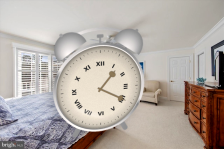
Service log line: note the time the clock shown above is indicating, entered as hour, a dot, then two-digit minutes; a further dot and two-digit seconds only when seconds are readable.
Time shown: 1.20
